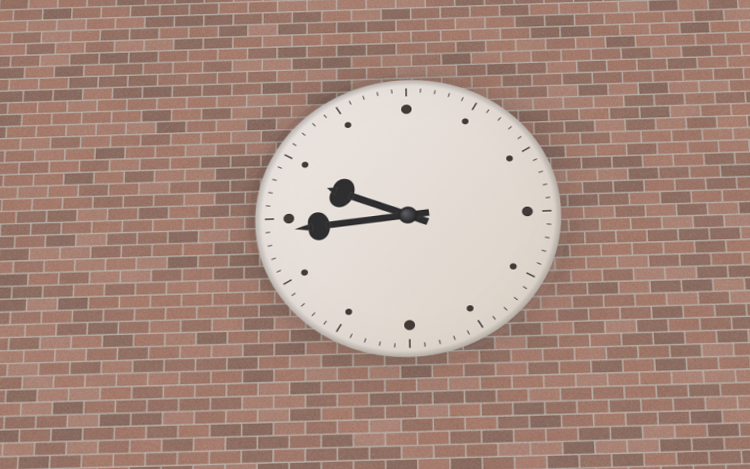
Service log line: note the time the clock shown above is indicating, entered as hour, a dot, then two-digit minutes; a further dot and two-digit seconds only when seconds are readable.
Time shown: 9.44
